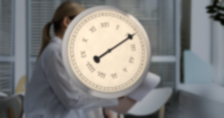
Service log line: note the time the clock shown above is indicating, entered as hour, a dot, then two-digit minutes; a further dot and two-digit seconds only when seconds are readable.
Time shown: 8.11
